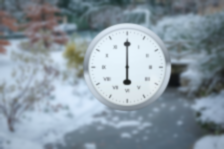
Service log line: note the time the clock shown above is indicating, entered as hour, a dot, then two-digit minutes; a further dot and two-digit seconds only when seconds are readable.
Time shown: 6.00
